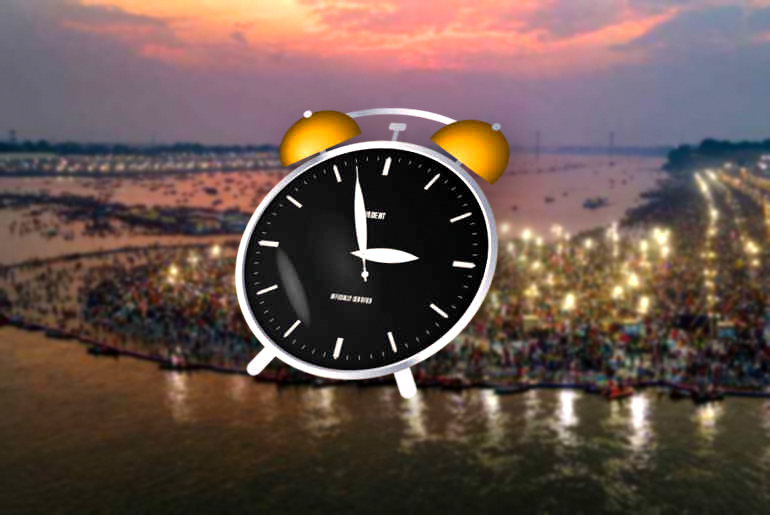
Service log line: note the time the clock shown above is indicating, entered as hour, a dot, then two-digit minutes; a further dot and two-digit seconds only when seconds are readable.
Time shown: 2.56.57
